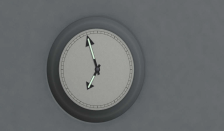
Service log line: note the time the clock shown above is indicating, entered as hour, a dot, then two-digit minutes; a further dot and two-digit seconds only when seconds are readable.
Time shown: 6.57
